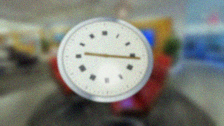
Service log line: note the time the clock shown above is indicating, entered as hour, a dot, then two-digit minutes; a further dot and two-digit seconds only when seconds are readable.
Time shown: 9.16
